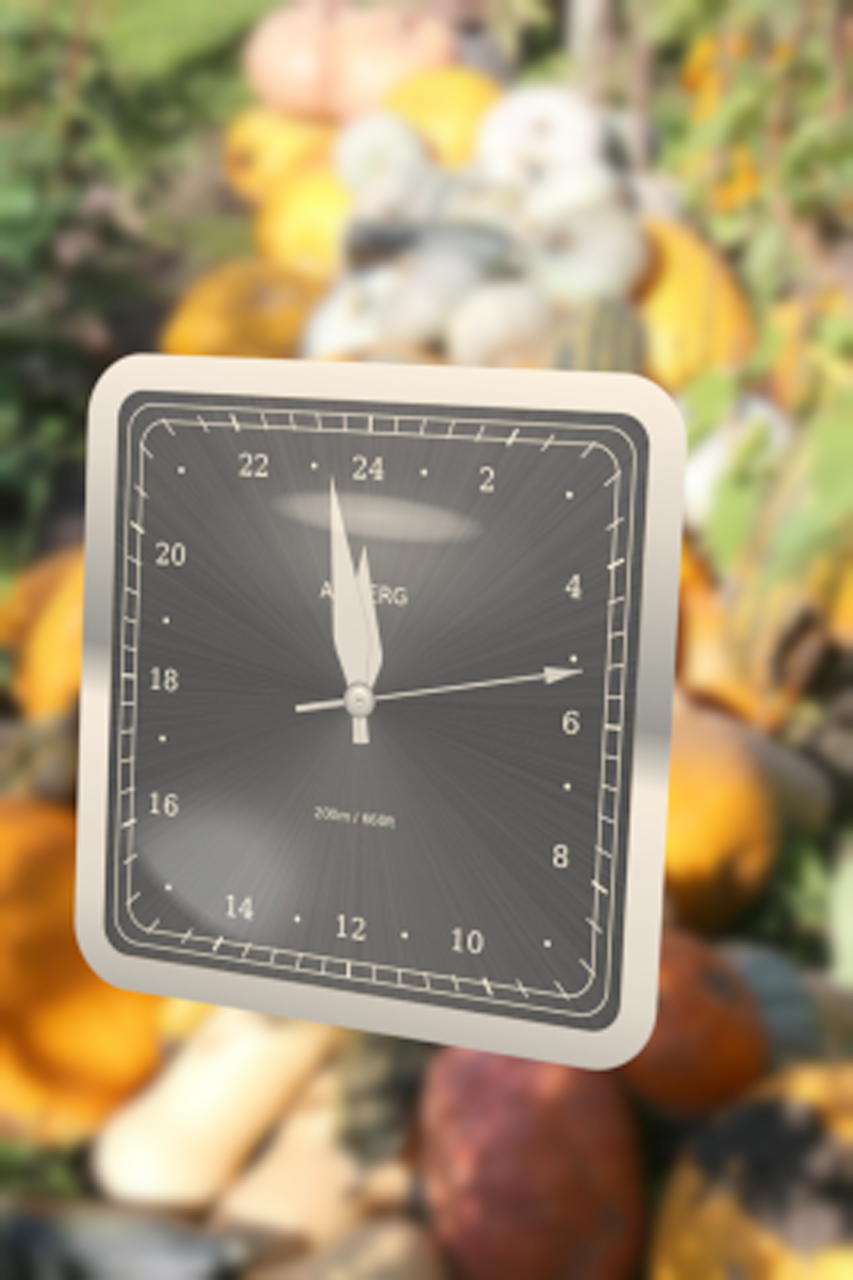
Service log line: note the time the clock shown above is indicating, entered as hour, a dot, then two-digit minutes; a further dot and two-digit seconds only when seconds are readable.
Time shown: 23.58.13
